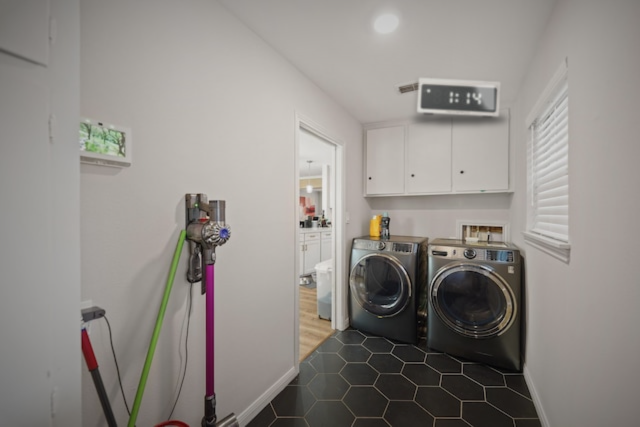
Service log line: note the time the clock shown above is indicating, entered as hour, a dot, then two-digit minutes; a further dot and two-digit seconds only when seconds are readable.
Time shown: 1.14
